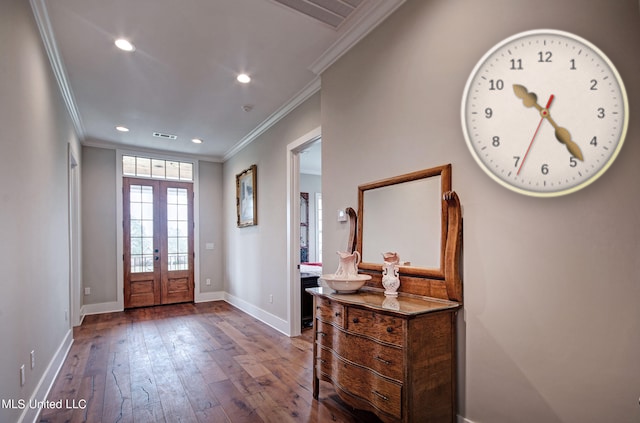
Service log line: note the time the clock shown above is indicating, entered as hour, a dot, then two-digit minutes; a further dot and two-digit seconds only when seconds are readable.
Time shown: 10.23.34
